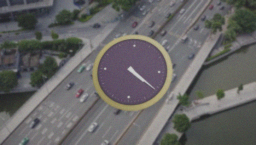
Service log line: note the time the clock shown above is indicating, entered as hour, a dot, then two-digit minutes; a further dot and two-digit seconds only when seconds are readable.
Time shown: 4.21
